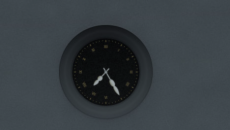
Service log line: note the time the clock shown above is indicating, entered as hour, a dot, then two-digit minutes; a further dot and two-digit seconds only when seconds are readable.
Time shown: 7.25
